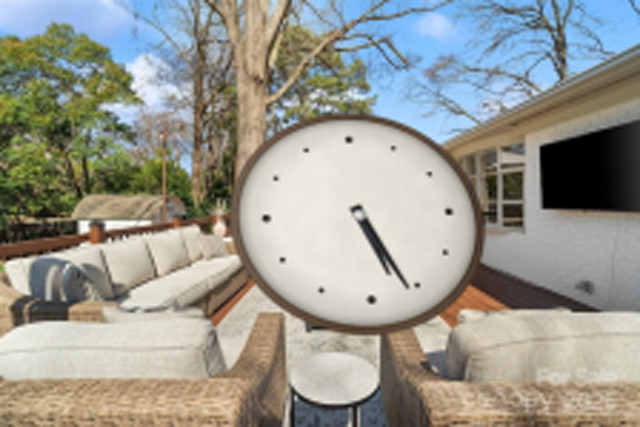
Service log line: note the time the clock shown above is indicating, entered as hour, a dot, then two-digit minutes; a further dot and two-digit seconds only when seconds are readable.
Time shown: 5.26
